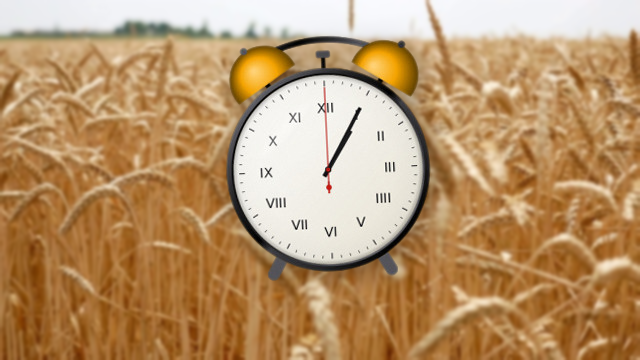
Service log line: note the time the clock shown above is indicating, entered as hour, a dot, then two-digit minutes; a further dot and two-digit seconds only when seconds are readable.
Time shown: 1.05.00
